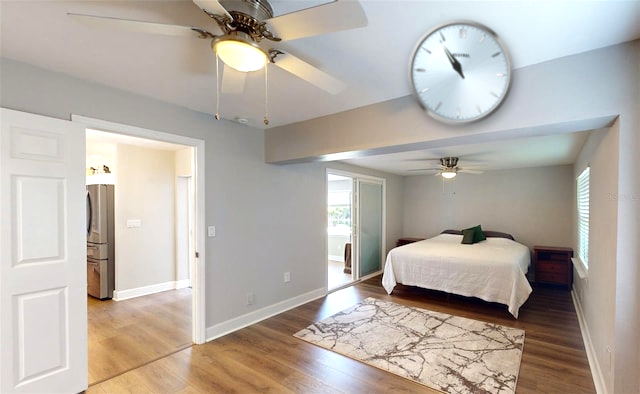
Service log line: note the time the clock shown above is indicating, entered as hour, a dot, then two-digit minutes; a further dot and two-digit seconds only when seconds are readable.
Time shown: 10.54
